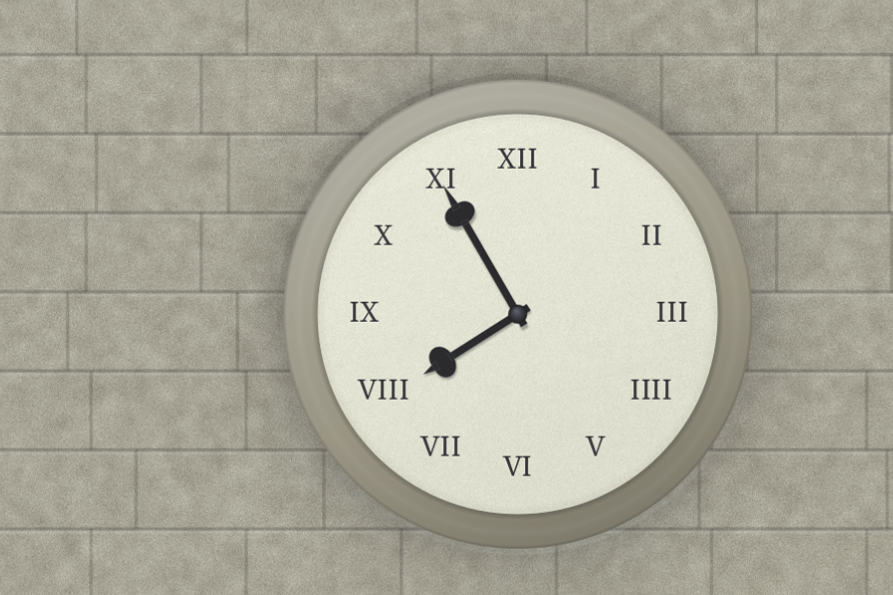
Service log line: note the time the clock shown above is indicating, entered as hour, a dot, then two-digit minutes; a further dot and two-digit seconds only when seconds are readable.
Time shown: 7.55
